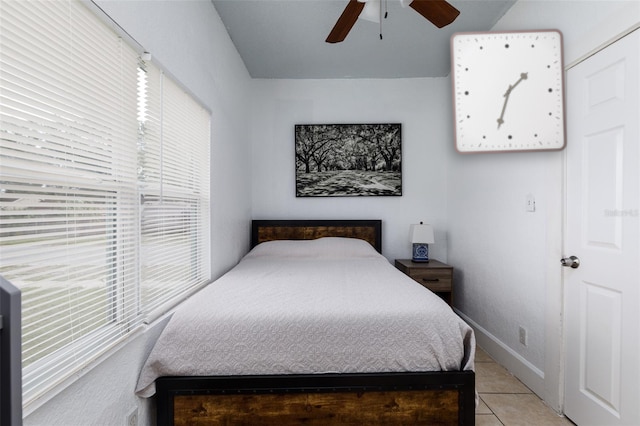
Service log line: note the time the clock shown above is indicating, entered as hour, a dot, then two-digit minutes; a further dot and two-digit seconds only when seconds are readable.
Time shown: 1.33
